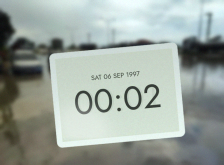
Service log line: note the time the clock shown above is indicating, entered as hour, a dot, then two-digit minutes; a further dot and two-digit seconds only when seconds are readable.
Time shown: 0.02
